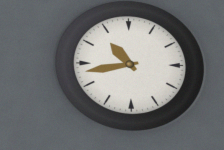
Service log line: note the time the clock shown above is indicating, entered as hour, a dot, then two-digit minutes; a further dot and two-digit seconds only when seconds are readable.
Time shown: 10.43
